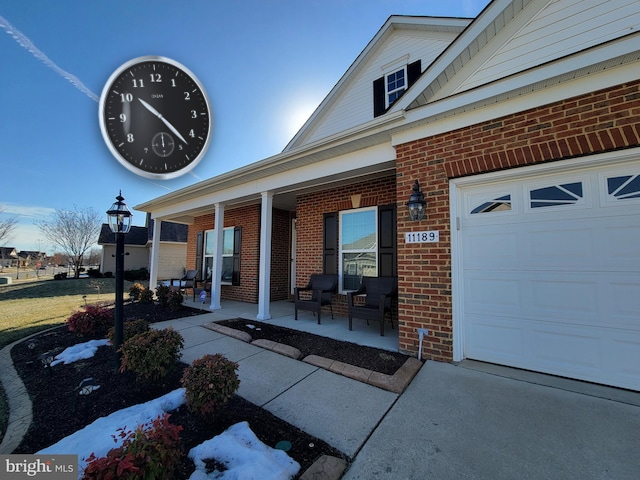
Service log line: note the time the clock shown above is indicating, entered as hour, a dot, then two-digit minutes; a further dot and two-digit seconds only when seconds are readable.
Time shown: 10.23
